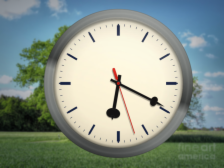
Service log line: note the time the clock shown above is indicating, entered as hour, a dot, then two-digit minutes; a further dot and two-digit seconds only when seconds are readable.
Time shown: 6.19.27
